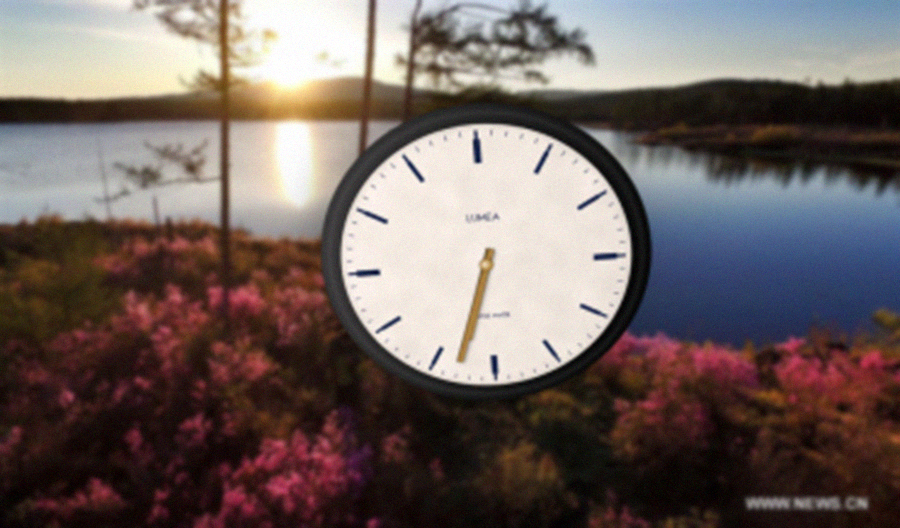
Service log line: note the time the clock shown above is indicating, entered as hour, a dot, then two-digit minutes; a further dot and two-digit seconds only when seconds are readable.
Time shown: 6.33
